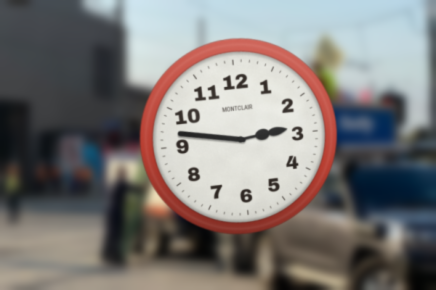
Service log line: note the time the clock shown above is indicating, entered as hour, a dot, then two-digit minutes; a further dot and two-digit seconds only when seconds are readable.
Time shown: 2.47
